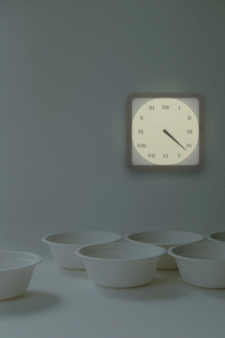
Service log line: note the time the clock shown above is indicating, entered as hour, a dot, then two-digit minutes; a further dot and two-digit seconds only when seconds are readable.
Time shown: 4.22
